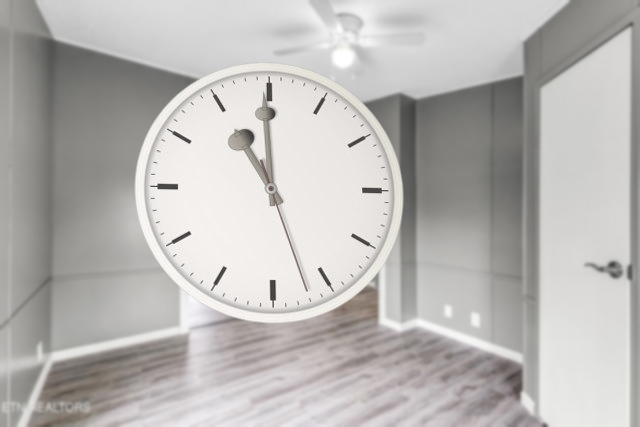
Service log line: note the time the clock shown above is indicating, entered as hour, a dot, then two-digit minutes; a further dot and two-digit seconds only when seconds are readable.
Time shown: 10.59.27
